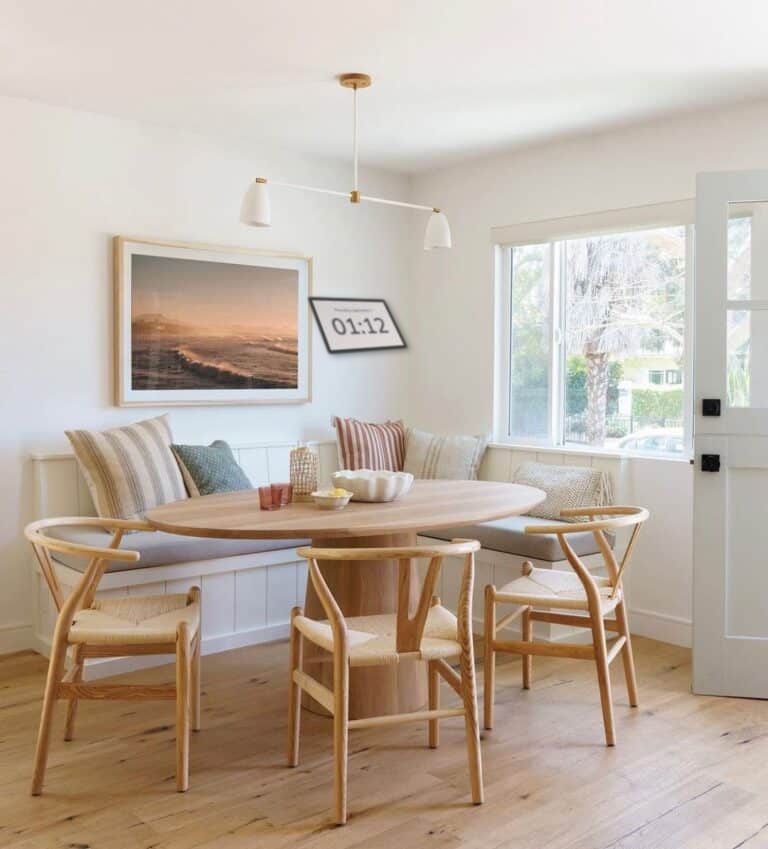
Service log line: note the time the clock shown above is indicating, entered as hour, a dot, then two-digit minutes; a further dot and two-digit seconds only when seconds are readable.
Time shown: 1.12
